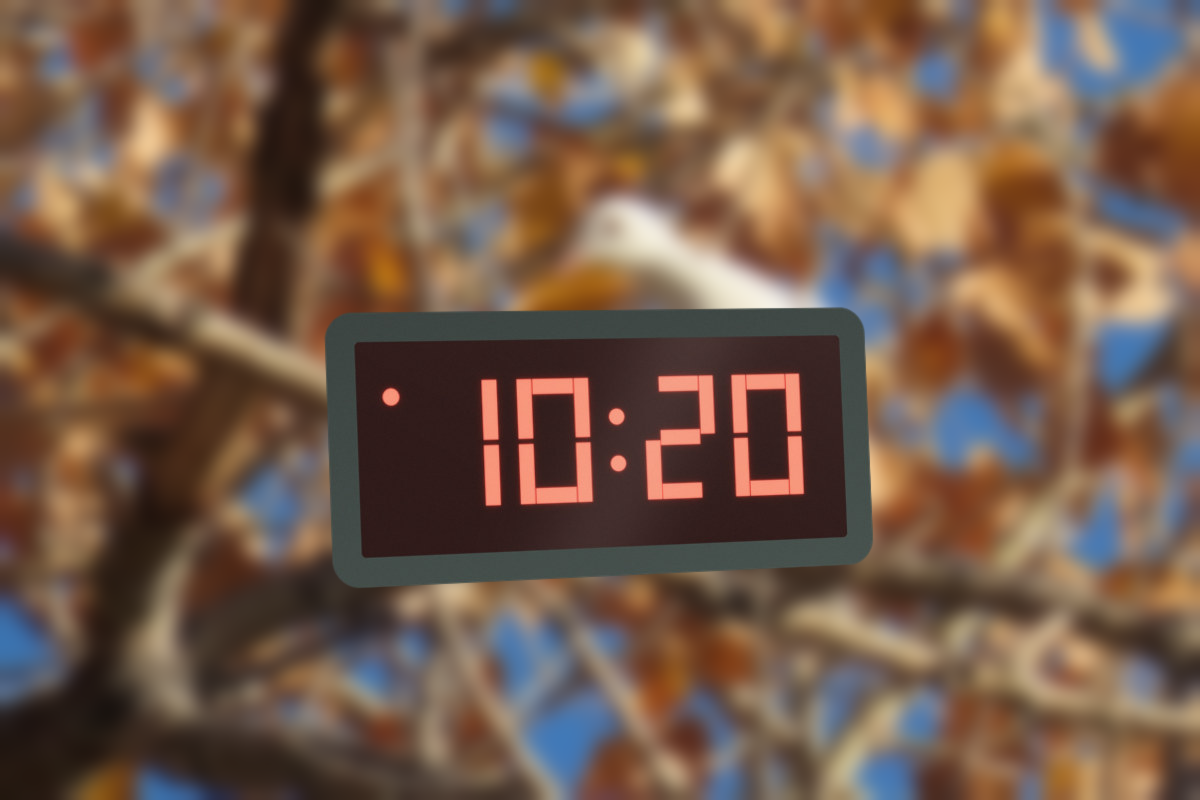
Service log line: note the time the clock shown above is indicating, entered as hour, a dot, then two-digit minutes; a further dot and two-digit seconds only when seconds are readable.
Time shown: 10.20
